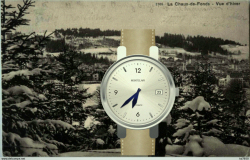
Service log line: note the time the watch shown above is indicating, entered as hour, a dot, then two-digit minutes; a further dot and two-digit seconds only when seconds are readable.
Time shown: 6.38
